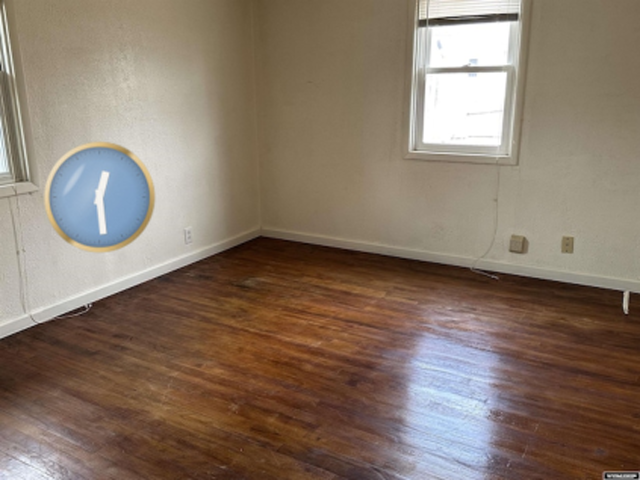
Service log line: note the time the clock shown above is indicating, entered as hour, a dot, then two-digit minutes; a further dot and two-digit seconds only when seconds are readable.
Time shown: 12.29
